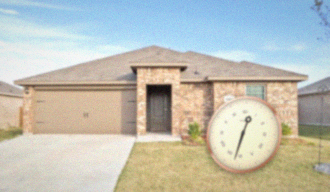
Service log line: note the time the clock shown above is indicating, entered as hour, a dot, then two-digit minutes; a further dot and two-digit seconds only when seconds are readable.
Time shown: 12.32
